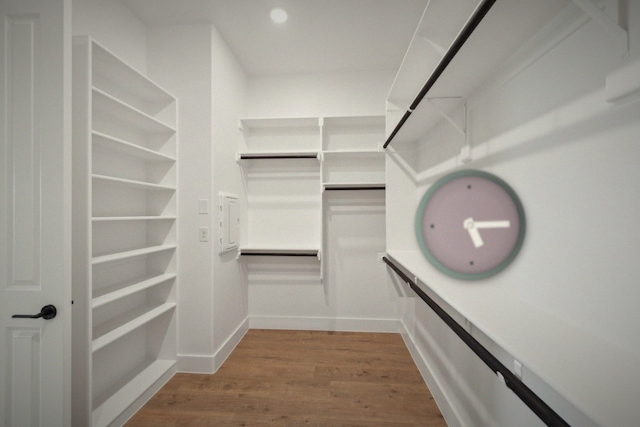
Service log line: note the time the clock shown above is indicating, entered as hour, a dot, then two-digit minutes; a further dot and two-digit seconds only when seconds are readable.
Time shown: 5.15
